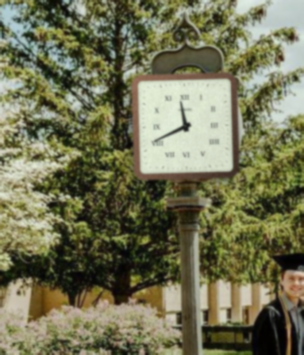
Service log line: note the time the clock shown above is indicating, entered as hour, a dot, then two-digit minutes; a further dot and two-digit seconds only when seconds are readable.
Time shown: 11.41
